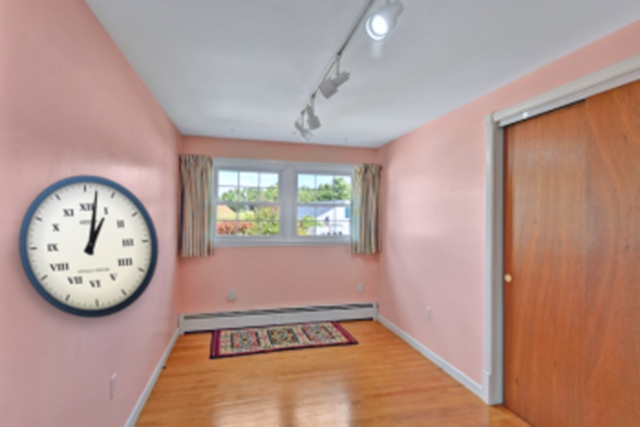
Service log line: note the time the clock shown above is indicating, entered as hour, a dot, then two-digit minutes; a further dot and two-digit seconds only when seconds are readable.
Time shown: 1.02
